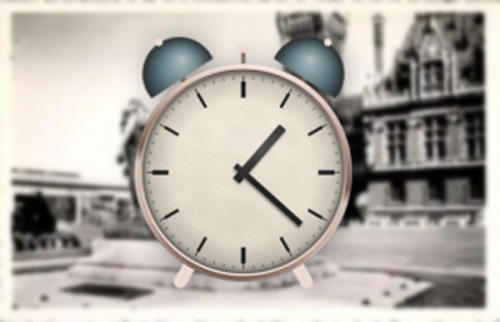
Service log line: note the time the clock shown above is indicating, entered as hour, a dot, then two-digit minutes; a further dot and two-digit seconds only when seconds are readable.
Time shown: 1.22
